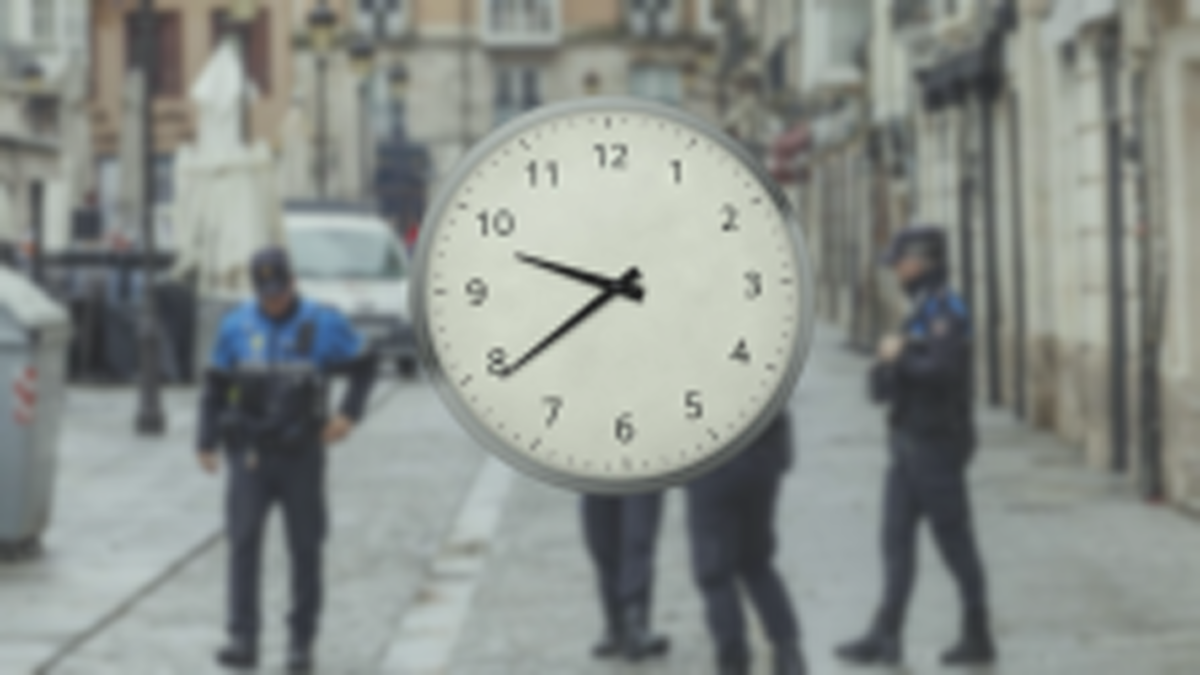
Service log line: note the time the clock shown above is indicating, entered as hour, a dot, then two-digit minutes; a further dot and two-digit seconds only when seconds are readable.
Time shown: 9.39
